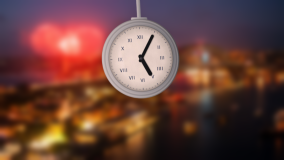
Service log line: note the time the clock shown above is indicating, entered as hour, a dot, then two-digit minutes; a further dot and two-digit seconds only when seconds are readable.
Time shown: 5.05
